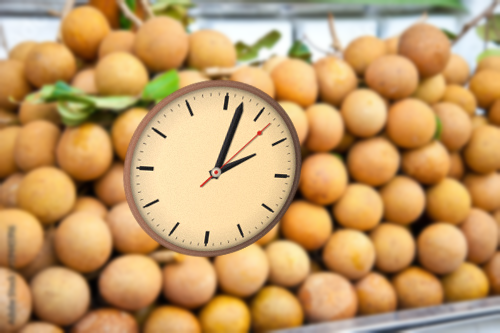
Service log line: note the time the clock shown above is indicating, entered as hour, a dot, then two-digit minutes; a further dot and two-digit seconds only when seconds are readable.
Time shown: 2.02.07
